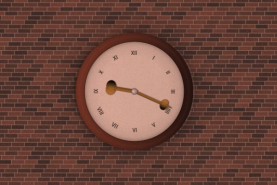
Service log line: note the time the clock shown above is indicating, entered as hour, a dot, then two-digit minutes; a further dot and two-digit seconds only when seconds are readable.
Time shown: 9.19
